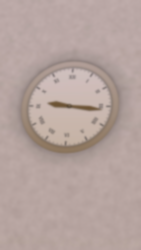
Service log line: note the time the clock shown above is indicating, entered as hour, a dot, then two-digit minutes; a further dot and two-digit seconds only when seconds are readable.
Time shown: 9.16
